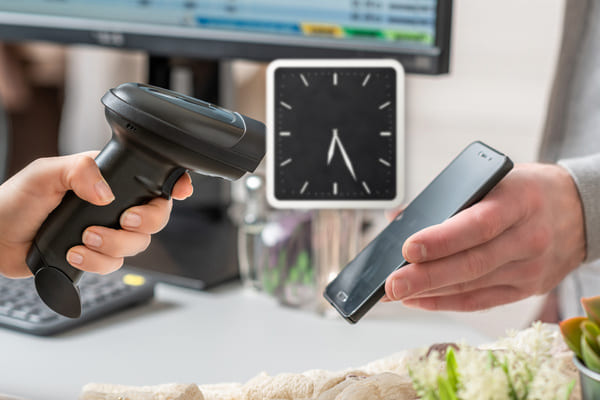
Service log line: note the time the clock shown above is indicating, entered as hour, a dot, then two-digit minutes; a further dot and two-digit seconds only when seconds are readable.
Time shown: 6.26
